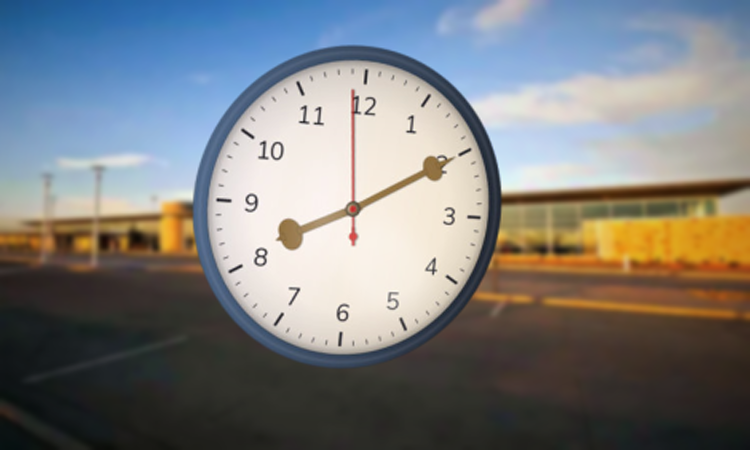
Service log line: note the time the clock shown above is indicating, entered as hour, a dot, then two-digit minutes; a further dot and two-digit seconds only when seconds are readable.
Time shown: 8.09.59
